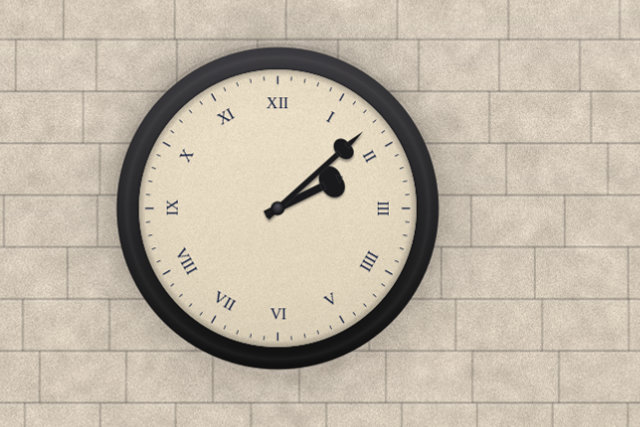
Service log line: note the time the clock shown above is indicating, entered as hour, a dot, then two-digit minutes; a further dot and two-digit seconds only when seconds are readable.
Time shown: 2.08
